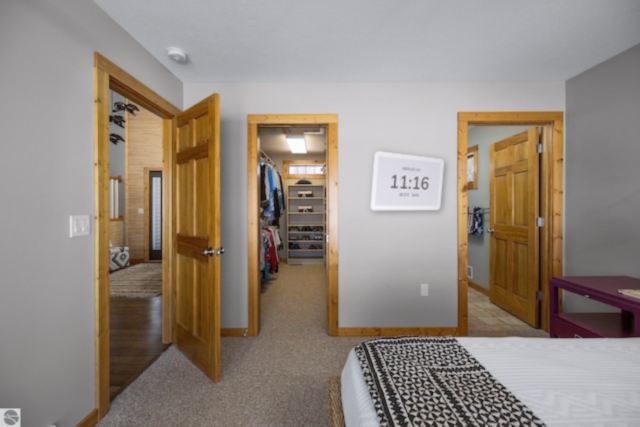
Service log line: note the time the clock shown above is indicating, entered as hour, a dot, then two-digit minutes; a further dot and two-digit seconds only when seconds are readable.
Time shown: 11.16
